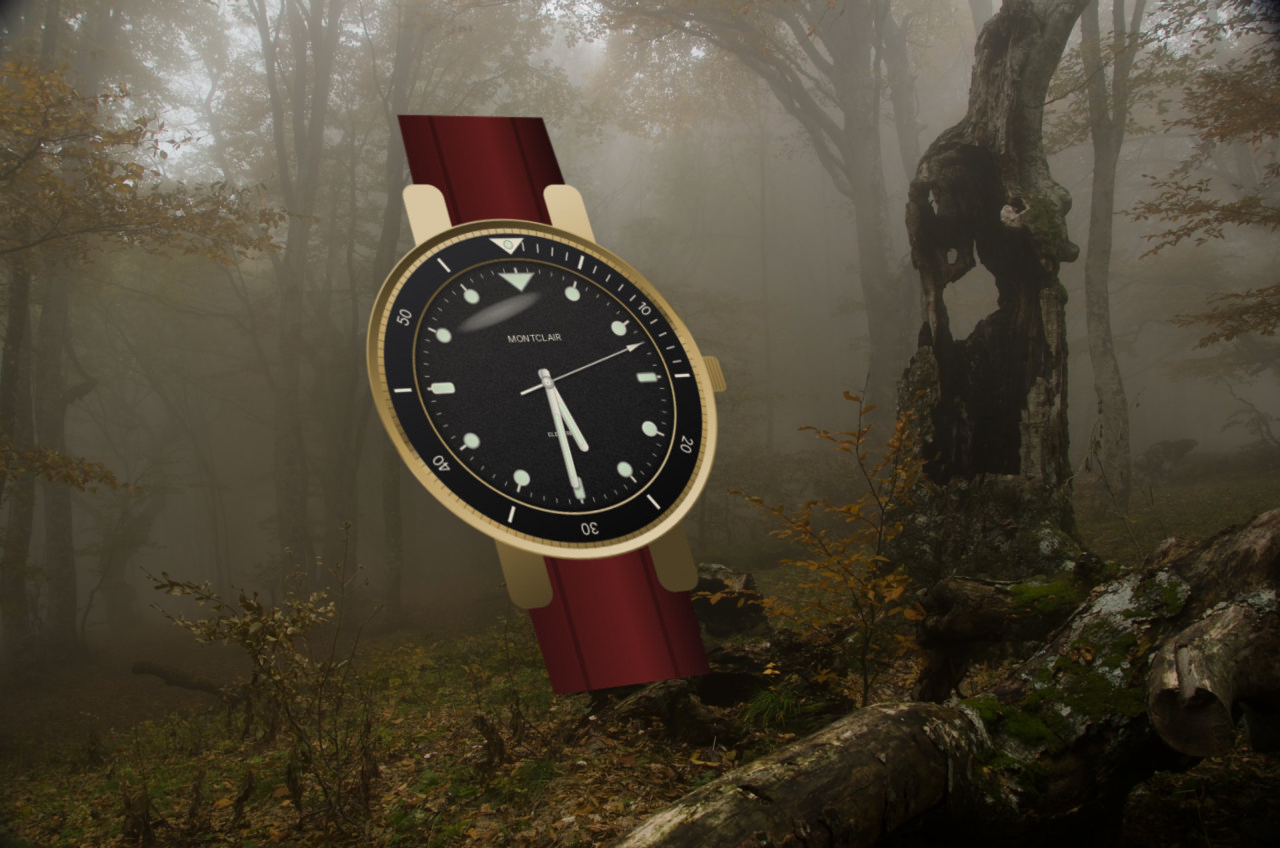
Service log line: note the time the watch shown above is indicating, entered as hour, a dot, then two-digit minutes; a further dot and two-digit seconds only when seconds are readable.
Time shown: 5.30.12
